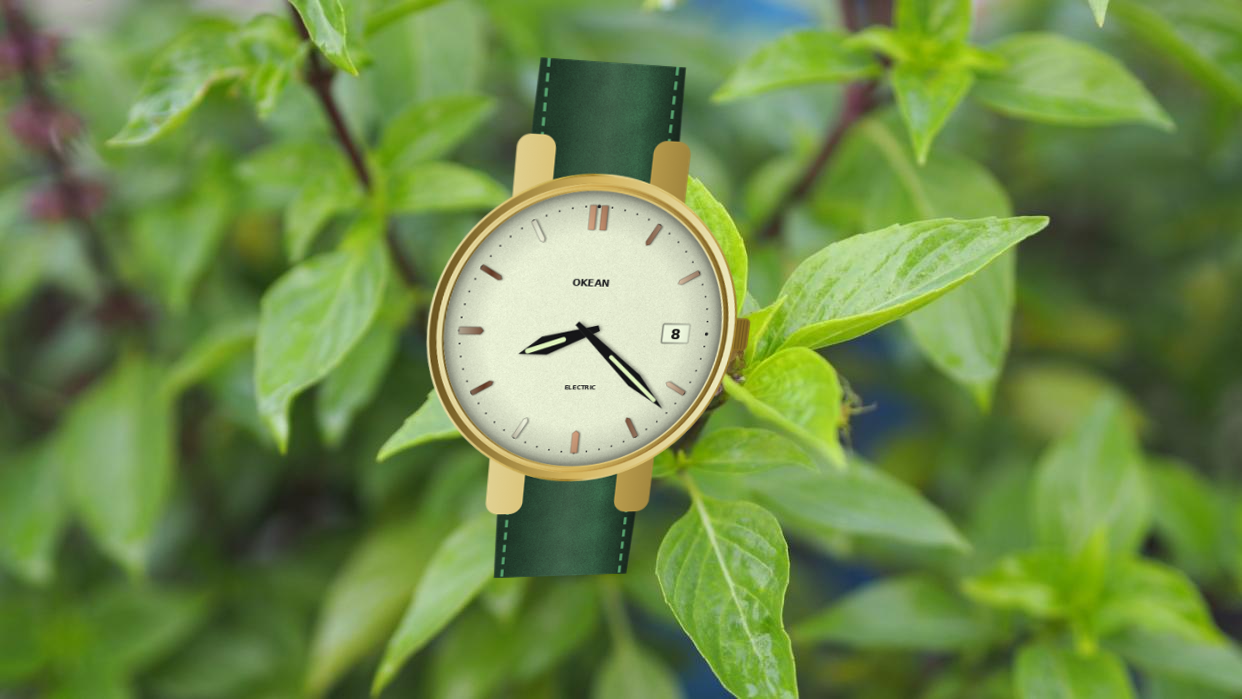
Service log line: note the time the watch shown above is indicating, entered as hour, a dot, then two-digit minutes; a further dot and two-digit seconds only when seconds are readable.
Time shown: 8.22
